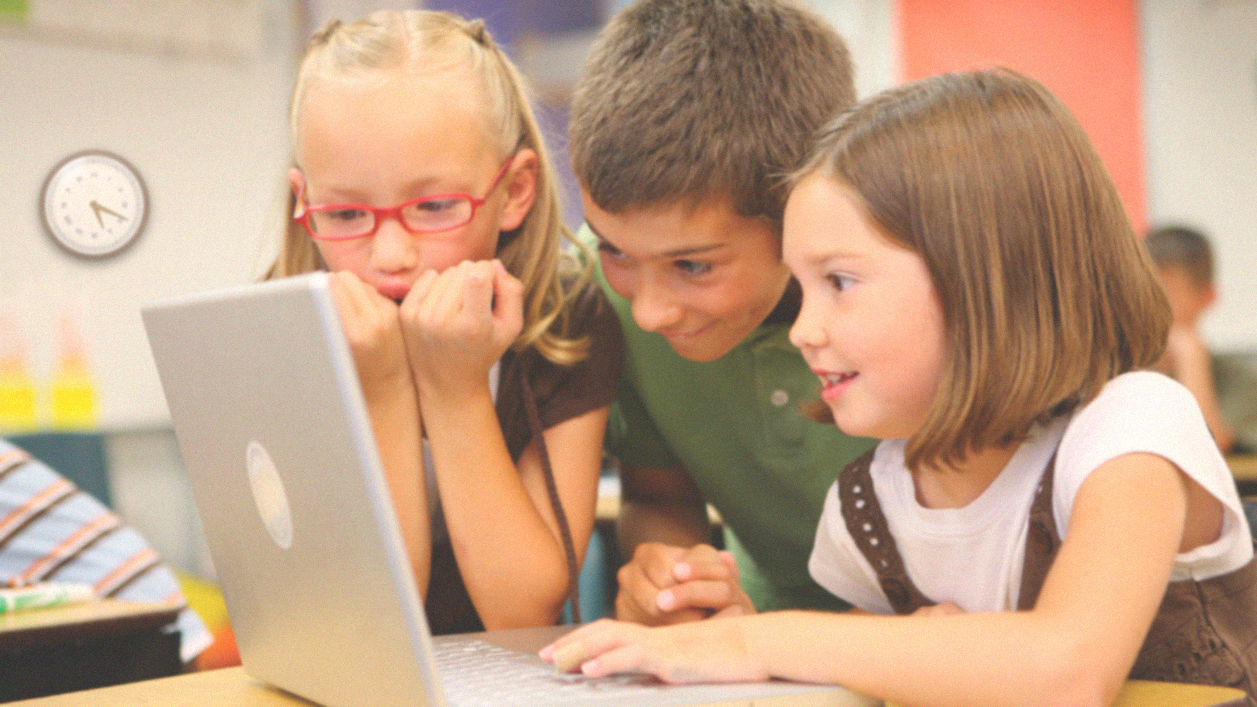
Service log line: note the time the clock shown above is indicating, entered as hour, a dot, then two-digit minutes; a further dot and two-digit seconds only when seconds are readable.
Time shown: 5.19
